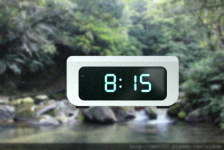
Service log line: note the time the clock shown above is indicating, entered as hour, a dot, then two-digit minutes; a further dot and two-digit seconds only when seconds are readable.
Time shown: 8.15
